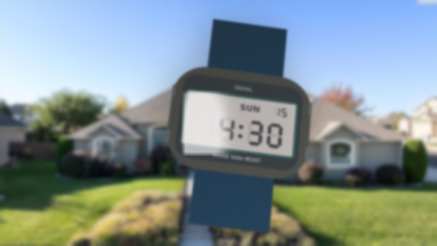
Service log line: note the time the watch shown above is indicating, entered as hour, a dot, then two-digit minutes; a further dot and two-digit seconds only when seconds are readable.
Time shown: 4.30
